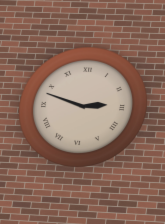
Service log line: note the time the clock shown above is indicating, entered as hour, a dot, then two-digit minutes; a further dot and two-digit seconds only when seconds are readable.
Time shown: 2.48
